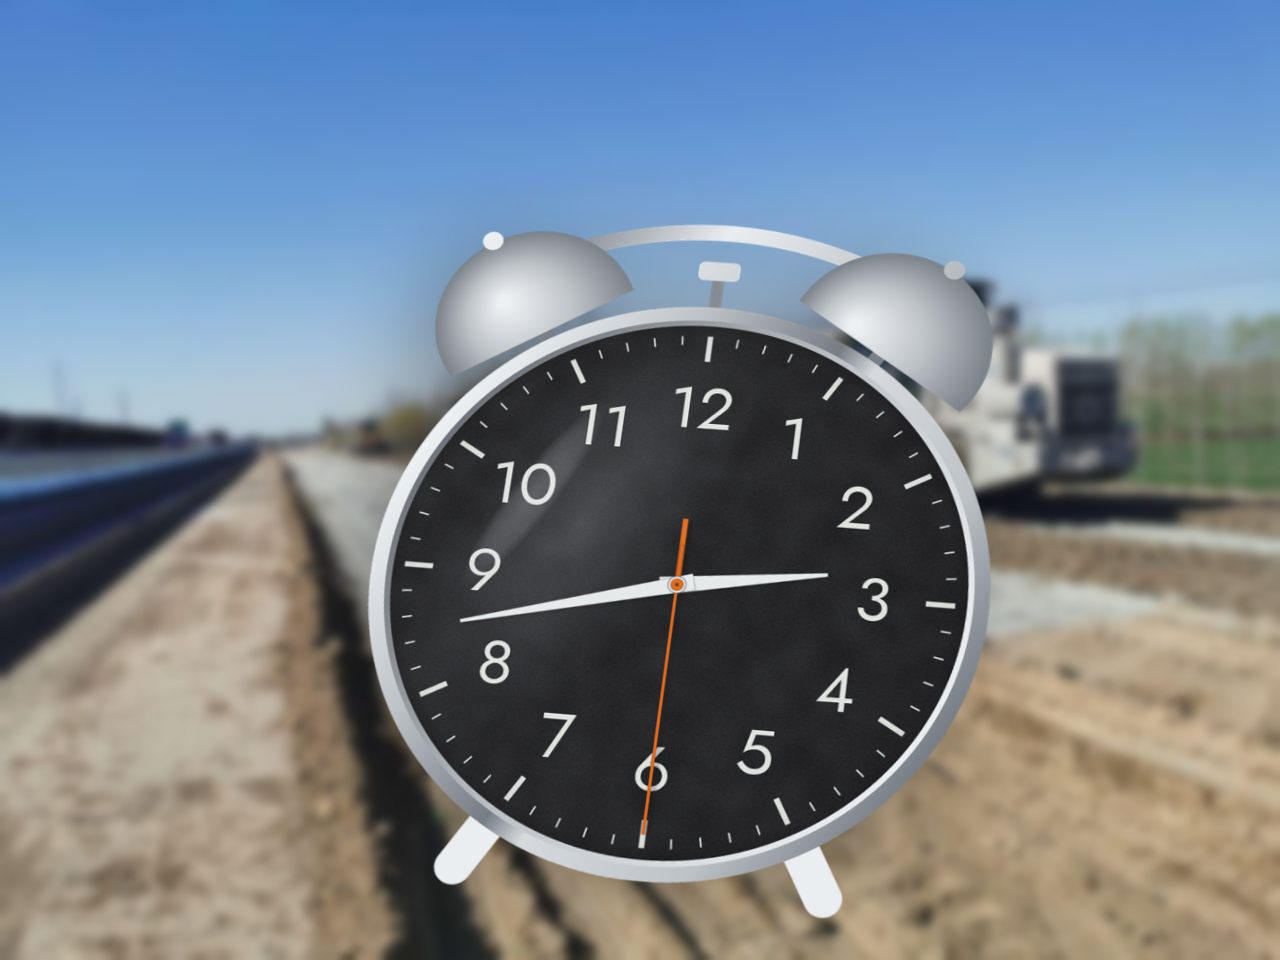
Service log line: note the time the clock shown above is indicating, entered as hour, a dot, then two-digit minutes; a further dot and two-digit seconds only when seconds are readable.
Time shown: 2.42.30
